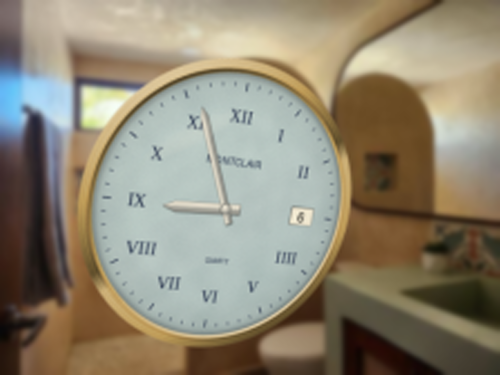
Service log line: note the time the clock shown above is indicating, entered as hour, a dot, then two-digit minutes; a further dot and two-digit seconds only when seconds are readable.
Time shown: 8.56
